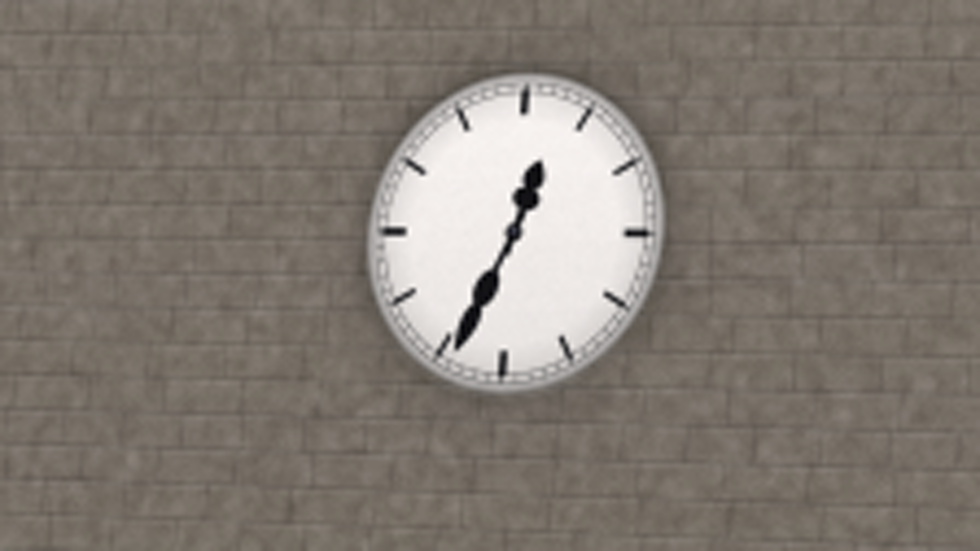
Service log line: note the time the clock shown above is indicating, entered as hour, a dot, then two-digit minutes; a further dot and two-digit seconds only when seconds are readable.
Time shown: 12.34
